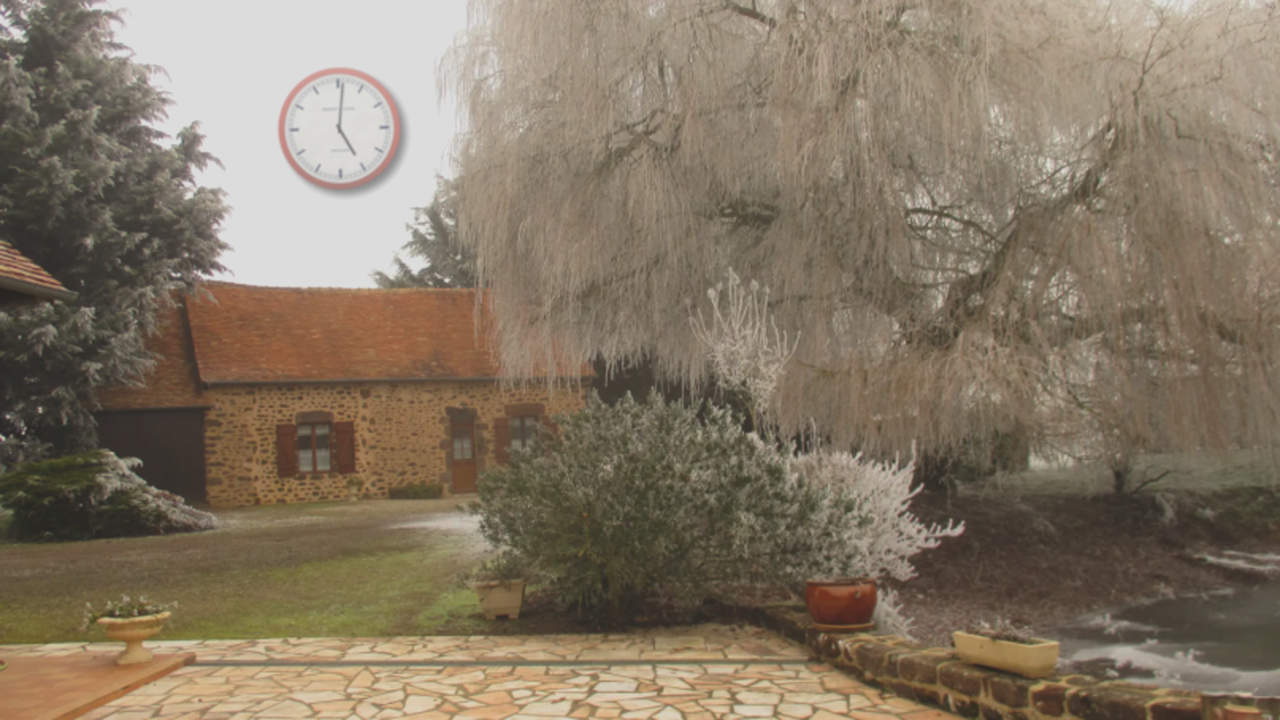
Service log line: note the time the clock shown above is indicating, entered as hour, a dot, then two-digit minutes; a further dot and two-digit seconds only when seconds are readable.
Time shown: 5.01
